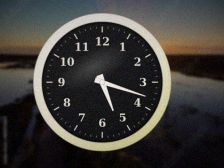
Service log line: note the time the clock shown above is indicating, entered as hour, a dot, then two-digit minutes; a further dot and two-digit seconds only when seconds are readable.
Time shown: 5.18
